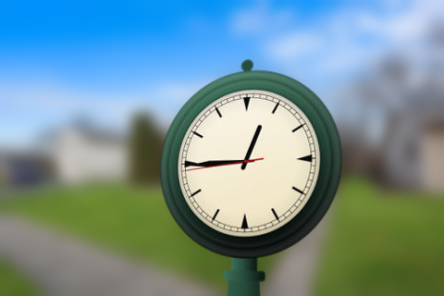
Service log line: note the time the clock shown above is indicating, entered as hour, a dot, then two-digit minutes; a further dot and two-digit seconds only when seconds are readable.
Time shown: 12.44.44
